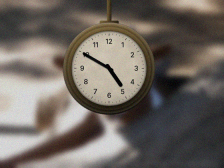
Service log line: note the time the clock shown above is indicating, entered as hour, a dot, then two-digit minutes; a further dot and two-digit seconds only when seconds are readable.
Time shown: 4.50
